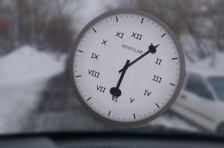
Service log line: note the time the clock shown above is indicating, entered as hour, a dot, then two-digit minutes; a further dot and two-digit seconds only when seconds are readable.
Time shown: 6.06
